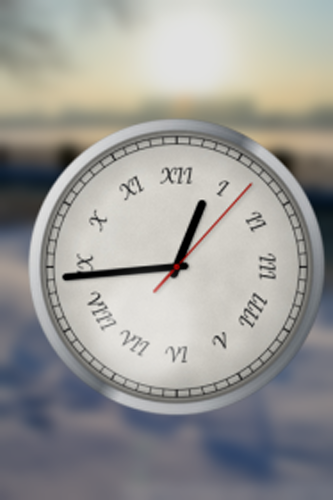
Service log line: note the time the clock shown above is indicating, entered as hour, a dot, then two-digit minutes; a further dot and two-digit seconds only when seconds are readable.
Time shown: 12.44.07
